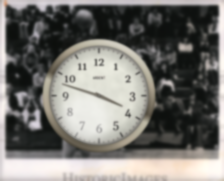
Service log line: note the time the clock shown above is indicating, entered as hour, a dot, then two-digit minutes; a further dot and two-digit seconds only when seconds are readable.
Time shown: 3.48
